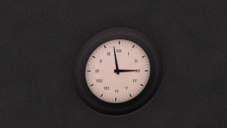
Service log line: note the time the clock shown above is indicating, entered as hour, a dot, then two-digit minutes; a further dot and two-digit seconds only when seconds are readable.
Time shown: 2.58
